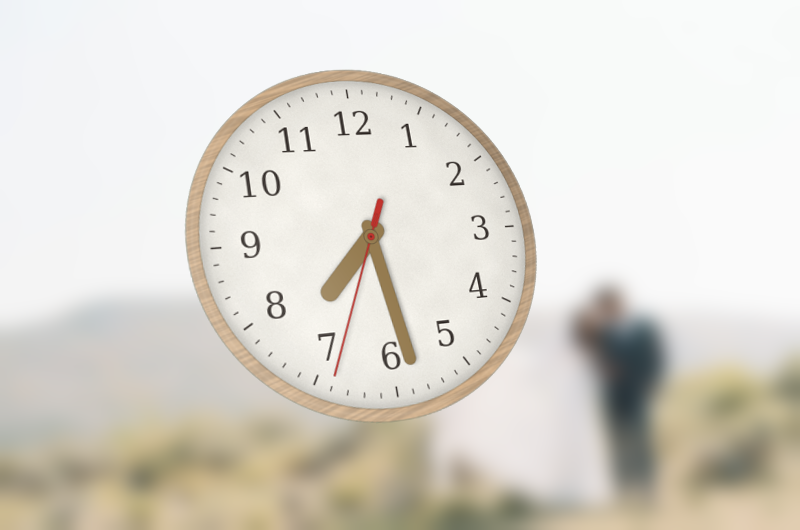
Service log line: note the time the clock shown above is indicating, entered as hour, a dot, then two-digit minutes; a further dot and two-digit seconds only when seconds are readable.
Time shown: 7.28.34
